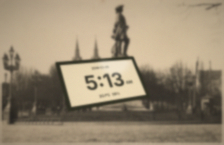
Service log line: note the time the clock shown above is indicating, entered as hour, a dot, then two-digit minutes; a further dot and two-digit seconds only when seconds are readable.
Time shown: 5.13
